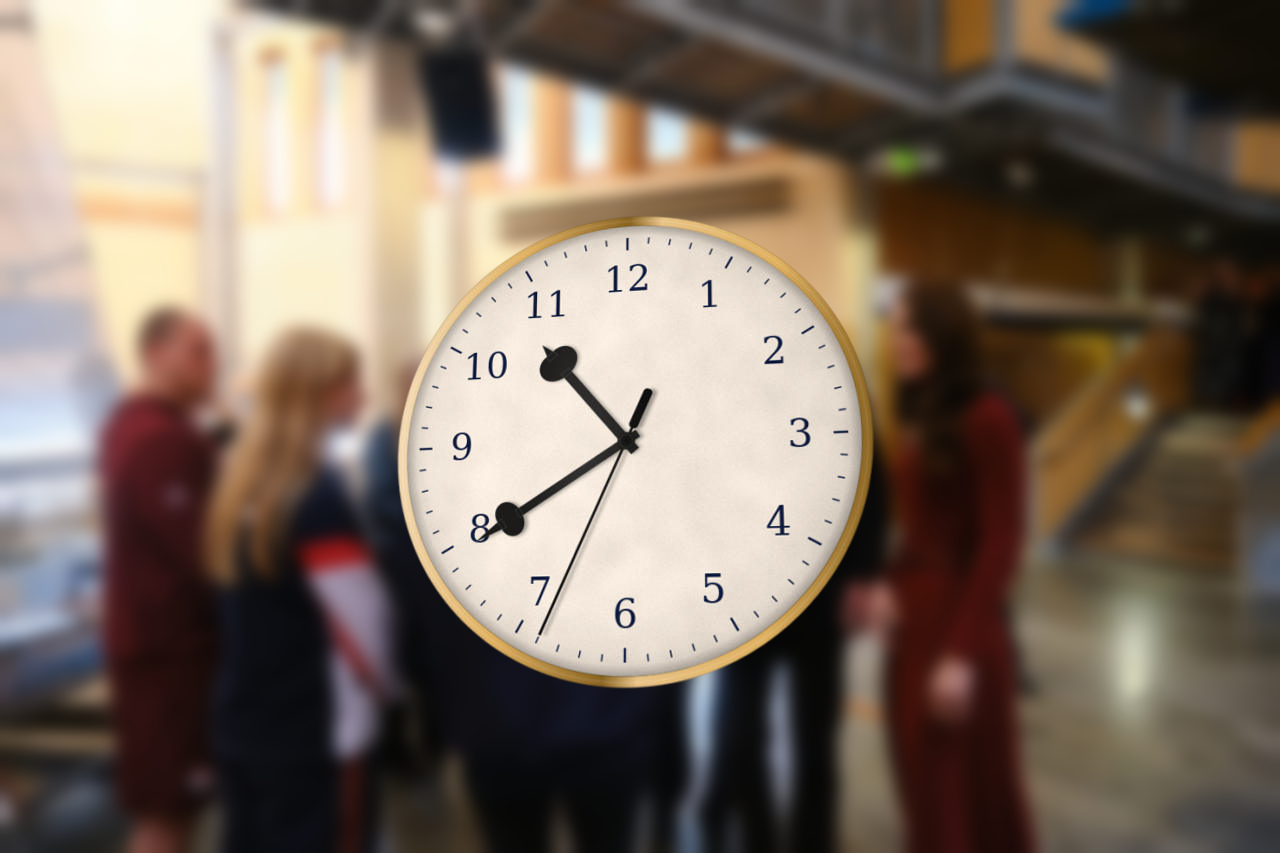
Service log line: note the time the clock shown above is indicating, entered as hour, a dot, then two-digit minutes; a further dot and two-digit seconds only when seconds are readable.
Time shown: 10.39.34
